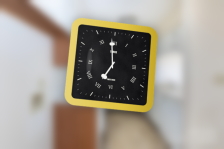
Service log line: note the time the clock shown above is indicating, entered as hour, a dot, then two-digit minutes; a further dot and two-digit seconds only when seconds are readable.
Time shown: 6.59
